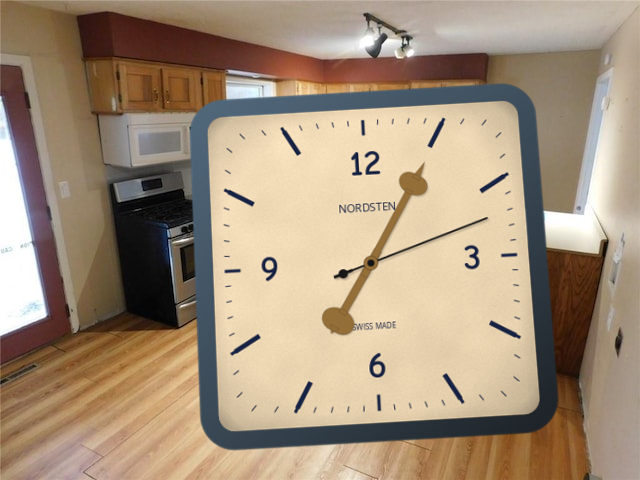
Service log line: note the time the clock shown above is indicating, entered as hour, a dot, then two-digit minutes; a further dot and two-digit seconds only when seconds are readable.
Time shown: 7.05.12
